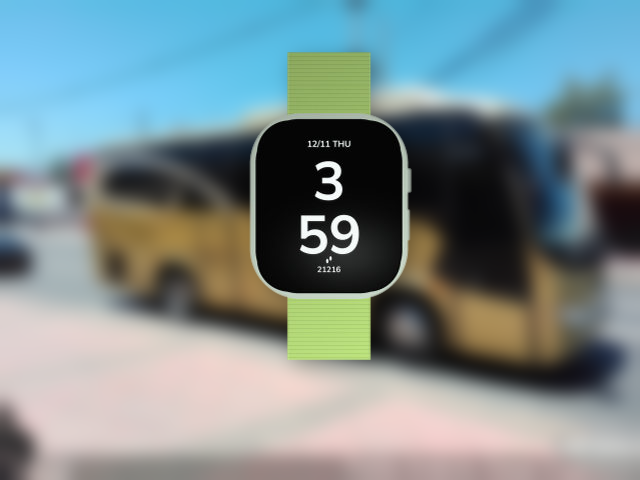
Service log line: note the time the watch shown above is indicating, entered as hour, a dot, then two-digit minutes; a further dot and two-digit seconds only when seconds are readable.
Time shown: 3.59
